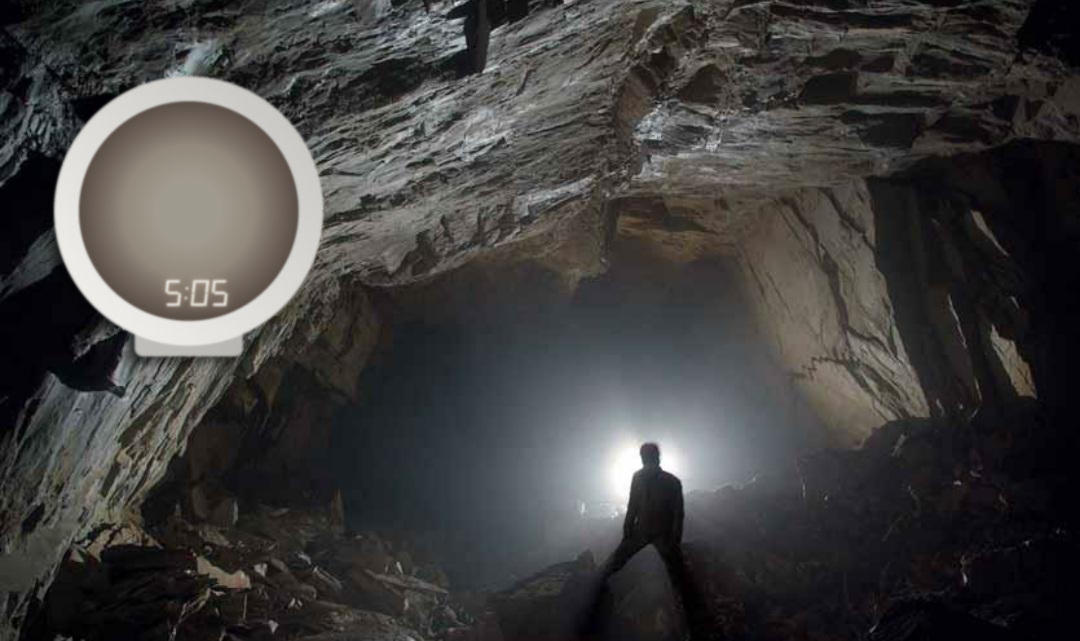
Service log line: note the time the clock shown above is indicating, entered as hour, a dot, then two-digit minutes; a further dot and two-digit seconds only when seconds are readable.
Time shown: 5.05
